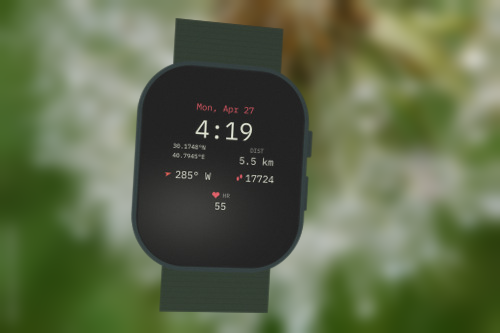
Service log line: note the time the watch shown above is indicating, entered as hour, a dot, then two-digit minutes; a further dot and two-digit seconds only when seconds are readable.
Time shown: 4.19
